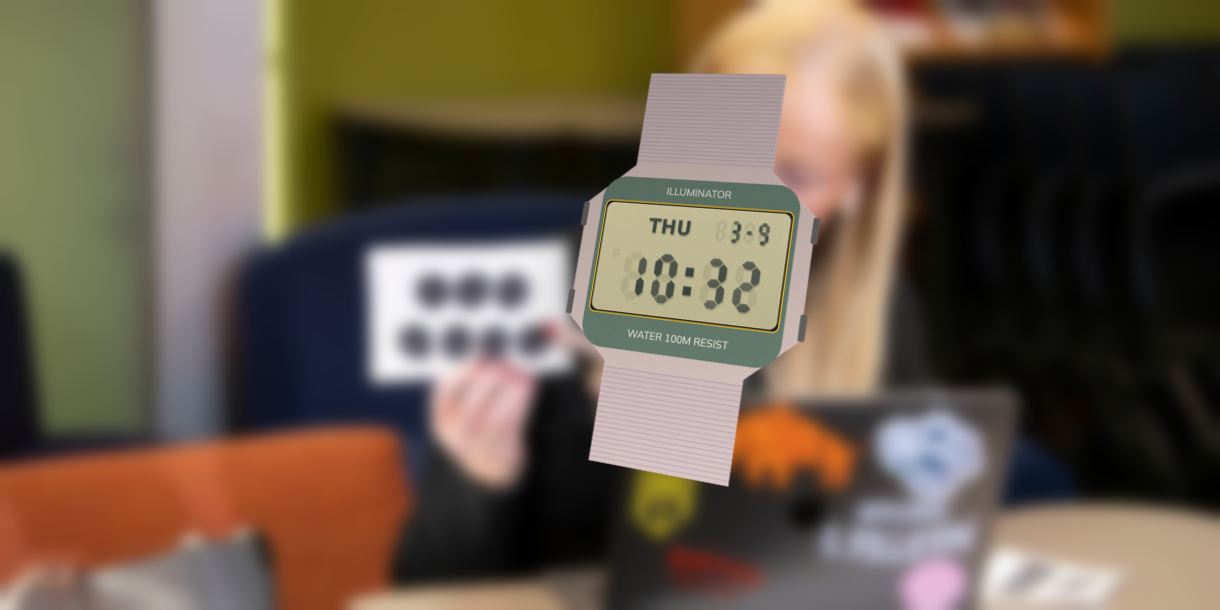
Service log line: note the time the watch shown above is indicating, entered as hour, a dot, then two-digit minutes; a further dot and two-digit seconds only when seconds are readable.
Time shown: 10.32
